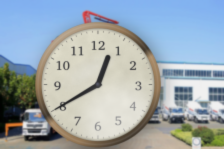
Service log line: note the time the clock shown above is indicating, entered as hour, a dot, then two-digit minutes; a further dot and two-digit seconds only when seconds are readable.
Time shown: 12.40
